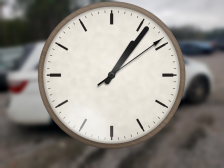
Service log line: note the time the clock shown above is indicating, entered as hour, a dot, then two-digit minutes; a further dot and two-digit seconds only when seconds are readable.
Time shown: 1.06.09
